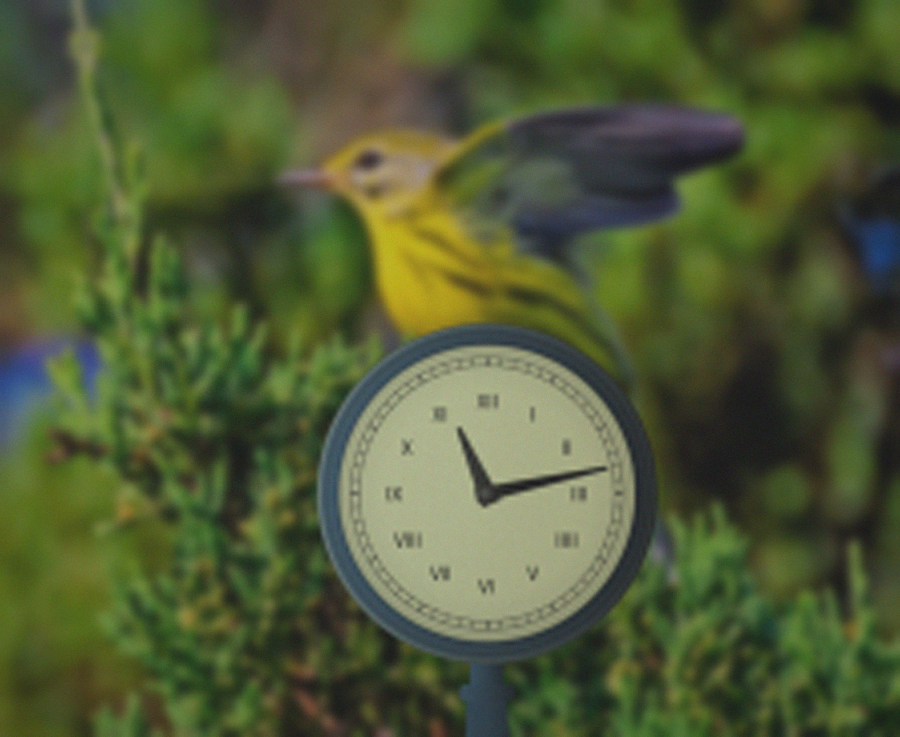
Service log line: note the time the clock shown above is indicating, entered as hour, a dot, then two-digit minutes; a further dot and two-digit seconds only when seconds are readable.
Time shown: 11.13
